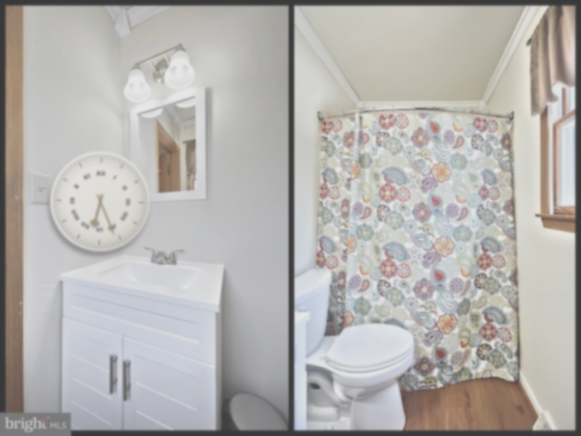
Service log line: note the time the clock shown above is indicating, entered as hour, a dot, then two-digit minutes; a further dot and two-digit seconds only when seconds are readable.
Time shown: 6.26
